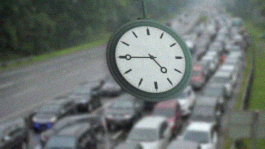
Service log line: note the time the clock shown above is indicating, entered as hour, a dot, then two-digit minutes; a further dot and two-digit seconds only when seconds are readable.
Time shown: 4.45
